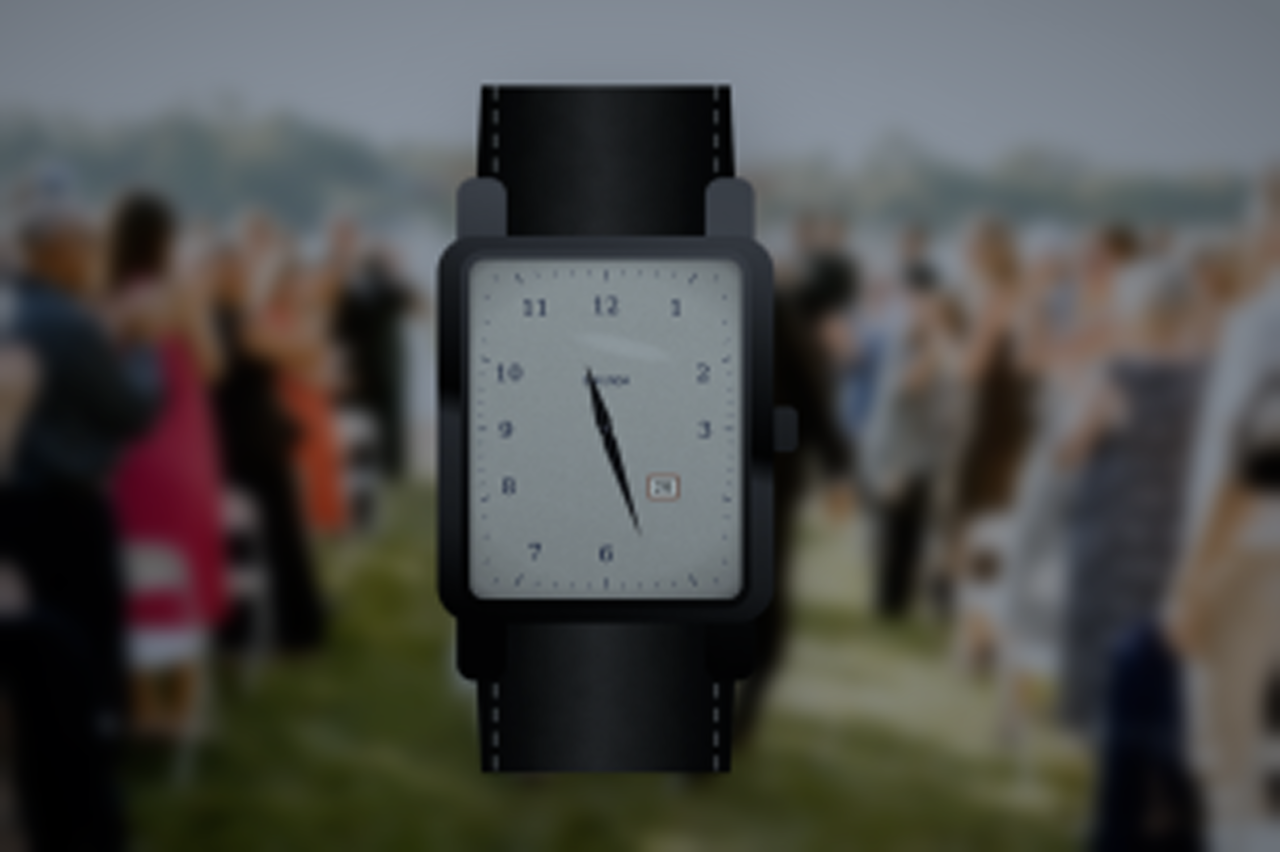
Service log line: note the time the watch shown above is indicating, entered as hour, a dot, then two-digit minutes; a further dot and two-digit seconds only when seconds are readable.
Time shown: 11.27
